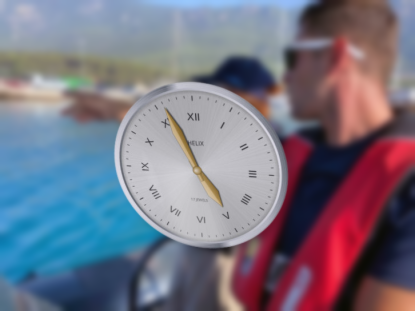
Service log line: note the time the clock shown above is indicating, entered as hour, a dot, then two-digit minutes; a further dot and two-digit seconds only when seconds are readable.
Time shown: 4.56
